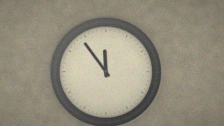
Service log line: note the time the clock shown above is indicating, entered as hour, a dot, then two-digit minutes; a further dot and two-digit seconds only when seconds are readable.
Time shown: 11.54
